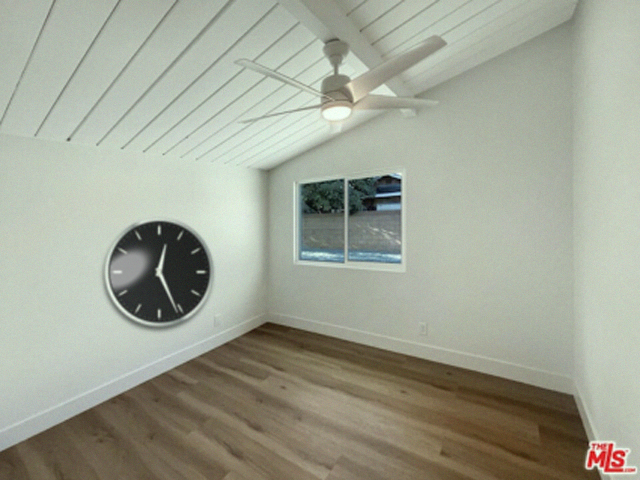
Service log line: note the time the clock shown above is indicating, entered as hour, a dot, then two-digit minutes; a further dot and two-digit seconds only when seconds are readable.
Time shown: 12.26
